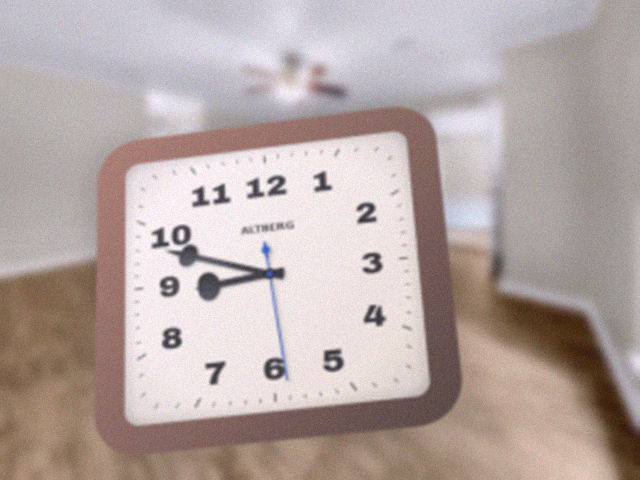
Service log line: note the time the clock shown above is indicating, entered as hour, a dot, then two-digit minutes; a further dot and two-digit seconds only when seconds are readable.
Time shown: 8.48.29
